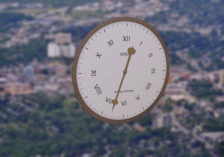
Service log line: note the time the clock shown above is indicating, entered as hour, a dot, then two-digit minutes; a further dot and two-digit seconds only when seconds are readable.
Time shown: 12.33
